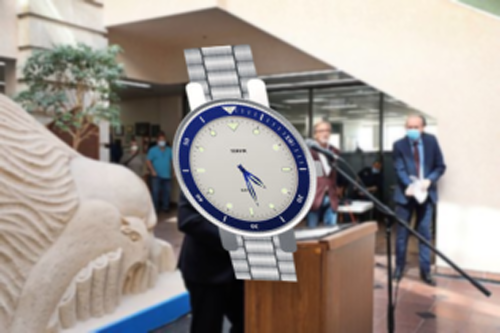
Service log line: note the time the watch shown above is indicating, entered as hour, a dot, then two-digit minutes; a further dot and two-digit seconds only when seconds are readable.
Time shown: 4.28
